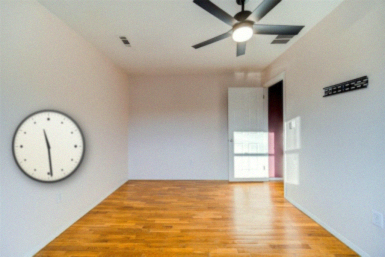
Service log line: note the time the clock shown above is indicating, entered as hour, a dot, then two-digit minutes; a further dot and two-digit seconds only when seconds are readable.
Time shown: 11.29
